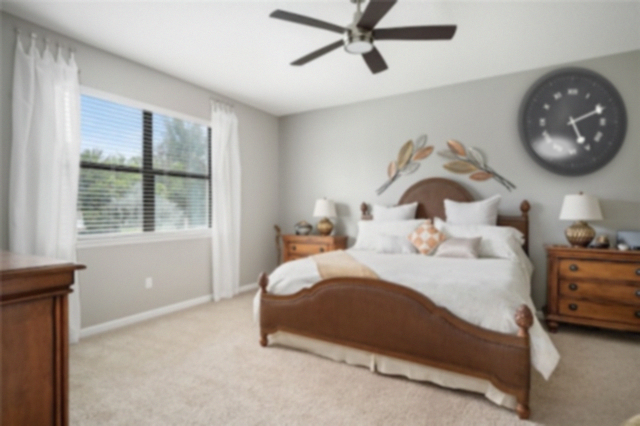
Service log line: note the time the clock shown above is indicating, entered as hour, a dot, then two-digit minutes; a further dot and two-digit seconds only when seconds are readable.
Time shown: 5.11
